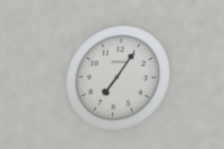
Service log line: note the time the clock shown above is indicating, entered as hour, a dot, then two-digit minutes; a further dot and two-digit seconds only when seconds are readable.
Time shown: 7.05
